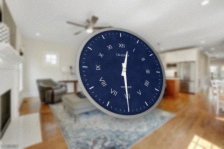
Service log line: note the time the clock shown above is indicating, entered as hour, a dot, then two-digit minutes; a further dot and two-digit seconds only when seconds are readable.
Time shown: 12.30
